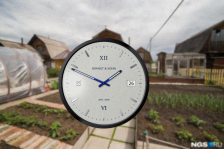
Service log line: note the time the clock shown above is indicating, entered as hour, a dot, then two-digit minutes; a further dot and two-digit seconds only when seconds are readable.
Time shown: 1.49
